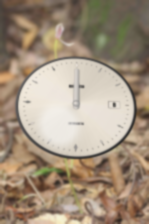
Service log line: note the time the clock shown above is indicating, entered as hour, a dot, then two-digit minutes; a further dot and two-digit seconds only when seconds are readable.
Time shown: 12.00
